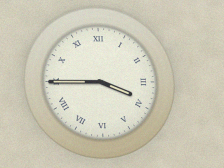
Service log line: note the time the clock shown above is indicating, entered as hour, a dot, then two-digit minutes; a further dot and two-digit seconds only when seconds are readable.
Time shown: 3.45
